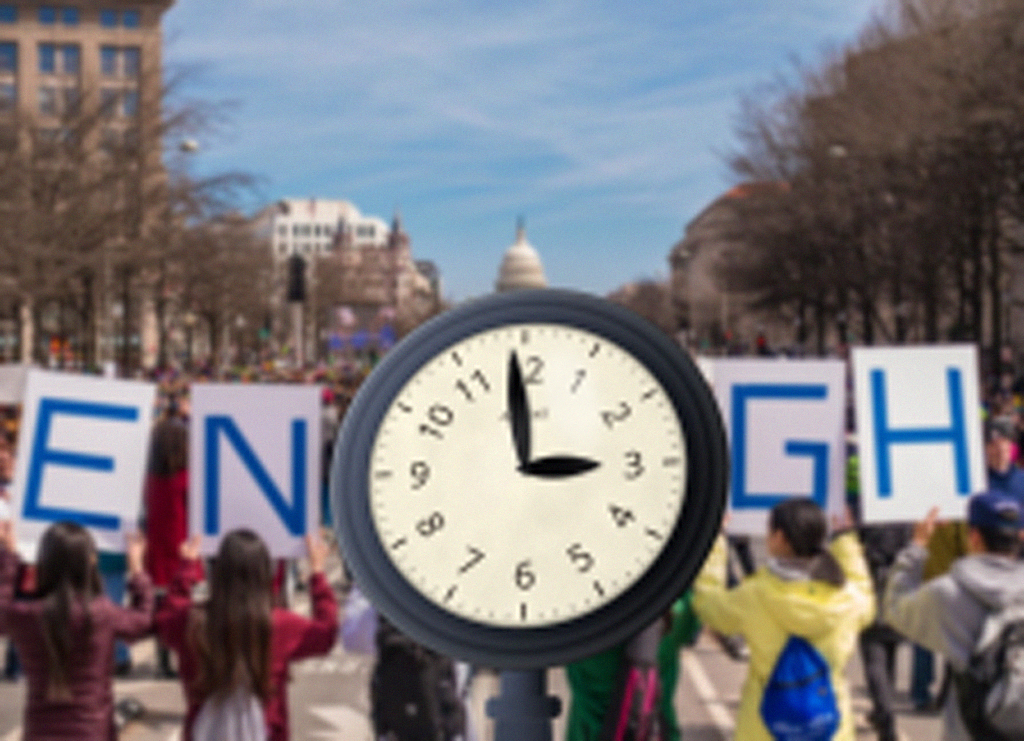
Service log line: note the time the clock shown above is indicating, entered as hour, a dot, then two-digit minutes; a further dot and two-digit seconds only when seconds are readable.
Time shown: 2.59
